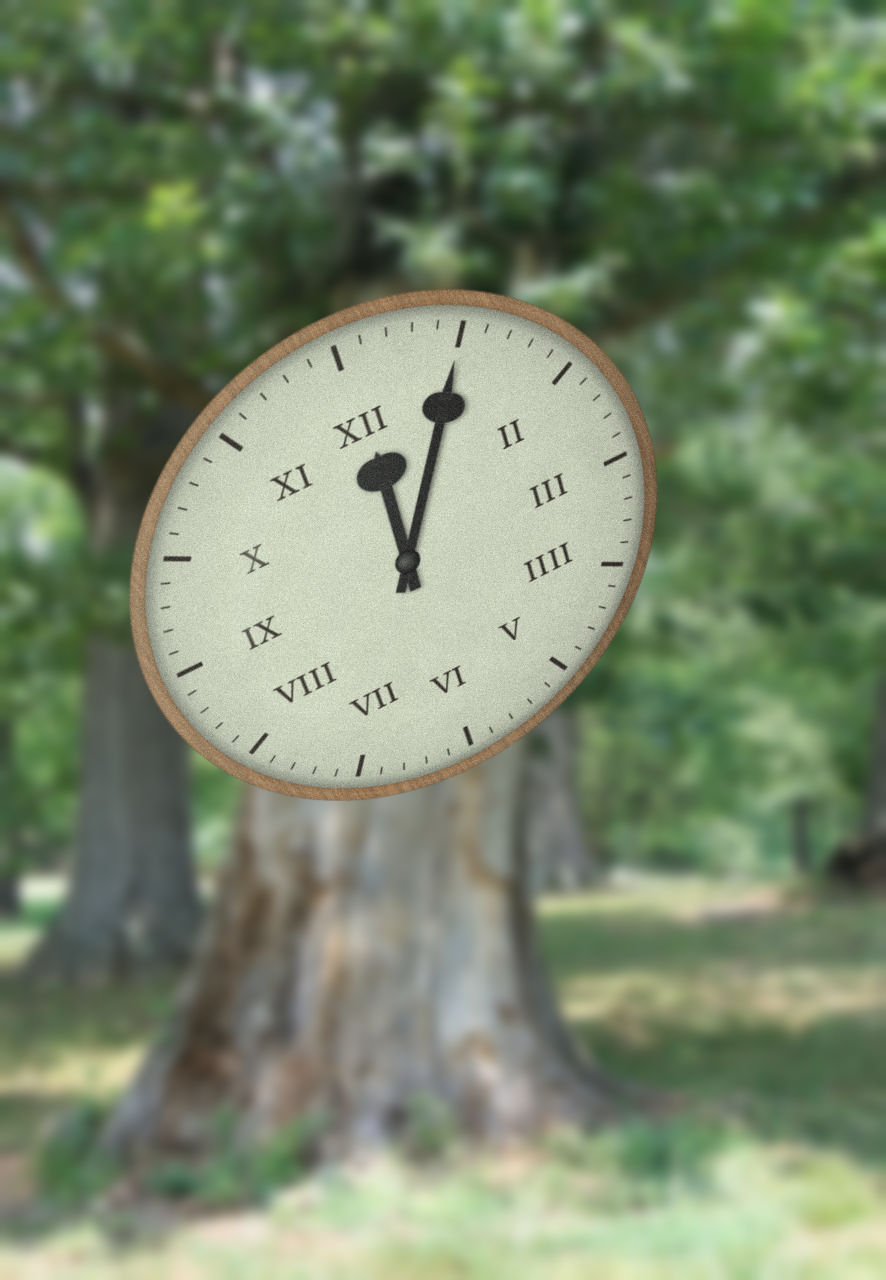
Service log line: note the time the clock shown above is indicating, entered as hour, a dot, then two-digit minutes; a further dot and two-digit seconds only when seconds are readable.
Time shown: 12.05
